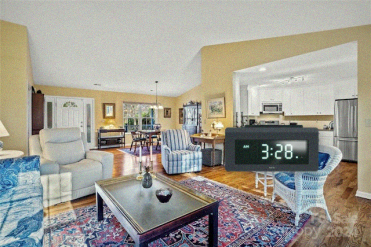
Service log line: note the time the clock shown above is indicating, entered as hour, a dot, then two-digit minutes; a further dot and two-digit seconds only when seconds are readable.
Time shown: 3.28
